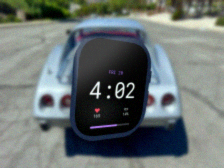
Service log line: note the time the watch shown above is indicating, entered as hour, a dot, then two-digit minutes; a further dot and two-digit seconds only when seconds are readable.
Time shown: 4.02
